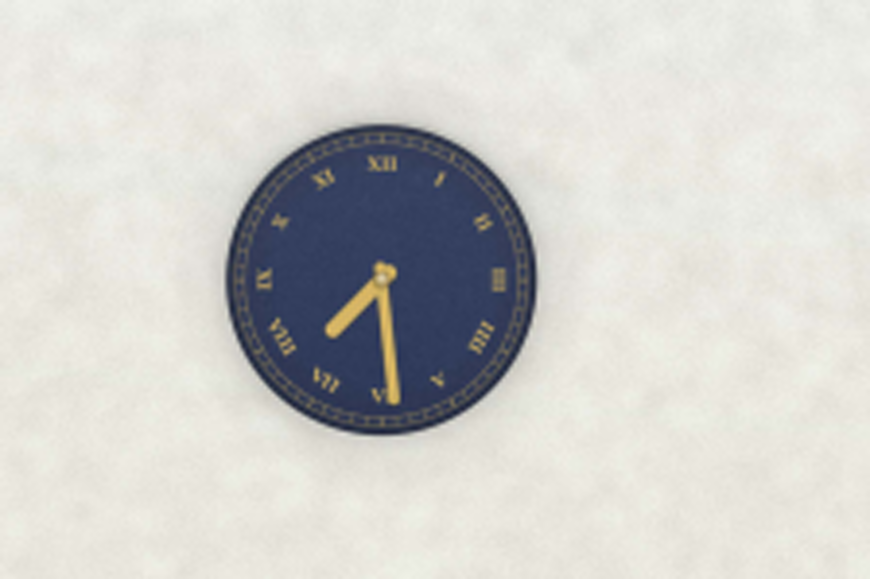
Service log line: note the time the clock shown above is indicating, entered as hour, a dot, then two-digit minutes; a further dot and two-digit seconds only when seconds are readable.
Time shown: 7.29
